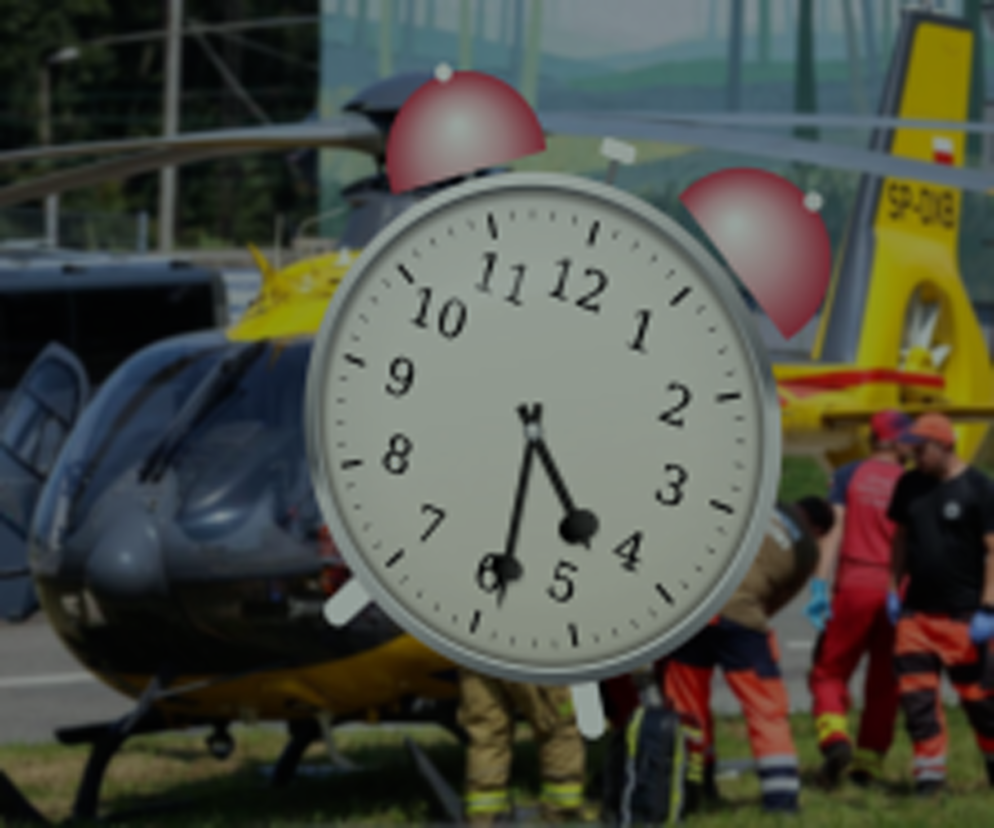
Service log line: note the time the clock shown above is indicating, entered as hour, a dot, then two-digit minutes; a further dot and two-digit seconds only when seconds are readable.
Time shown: 4.29
